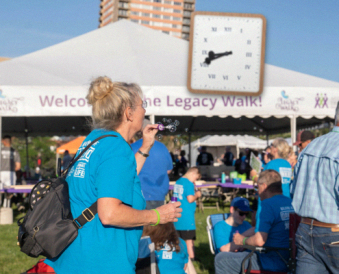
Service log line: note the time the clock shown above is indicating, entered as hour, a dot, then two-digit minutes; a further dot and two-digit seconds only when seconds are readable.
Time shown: 8.41
